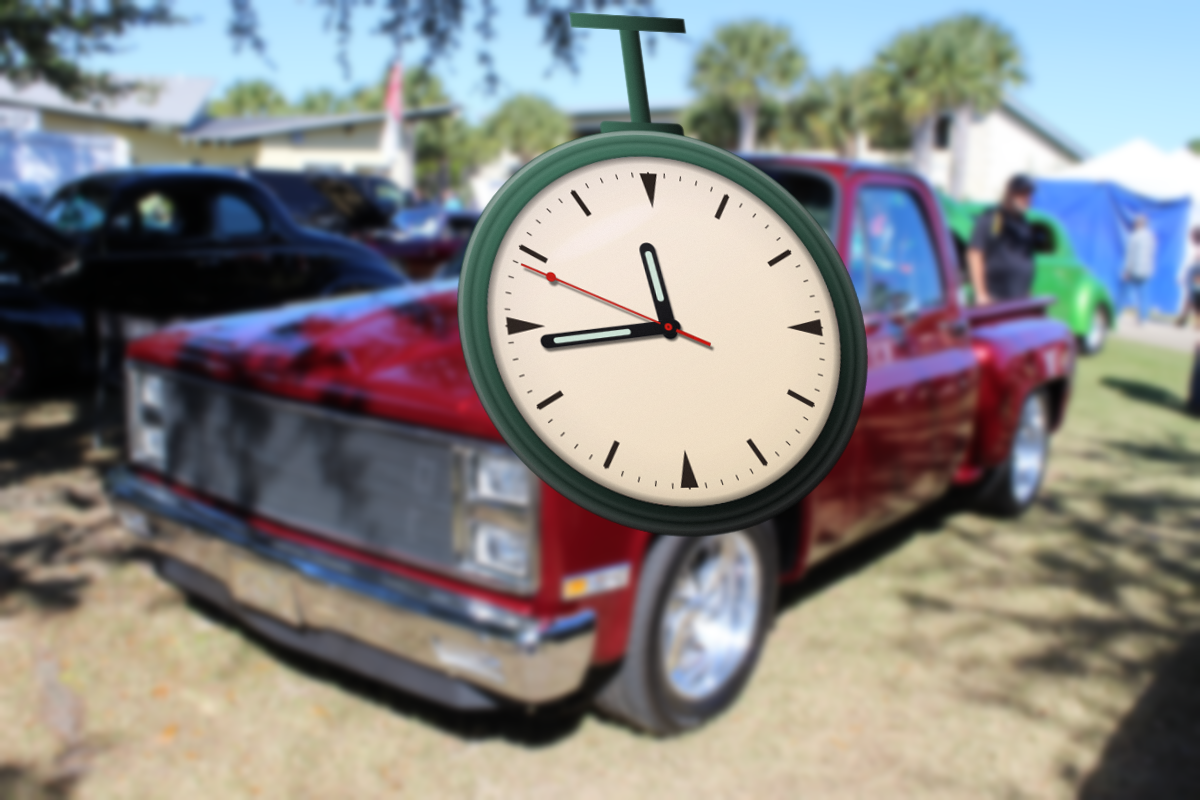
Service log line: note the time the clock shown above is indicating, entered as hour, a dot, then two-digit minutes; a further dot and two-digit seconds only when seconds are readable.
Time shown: 11.43.49
